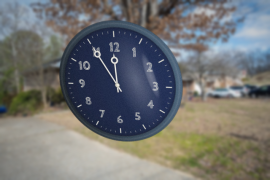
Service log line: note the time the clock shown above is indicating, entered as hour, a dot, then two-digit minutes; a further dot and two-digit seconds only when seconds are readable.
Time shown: 11.55
